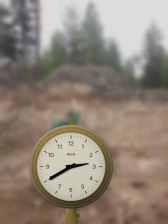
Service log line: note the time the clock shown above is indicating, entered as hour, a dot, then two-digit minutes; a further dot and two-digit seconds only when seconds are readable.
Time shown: 2.40
